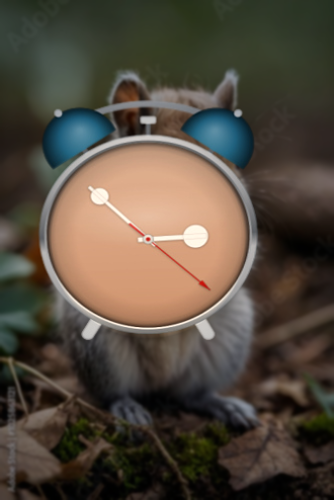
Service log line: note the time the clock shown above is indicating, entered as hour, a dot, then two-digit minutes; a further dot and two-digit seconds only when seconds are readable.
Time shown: 2.52.22
